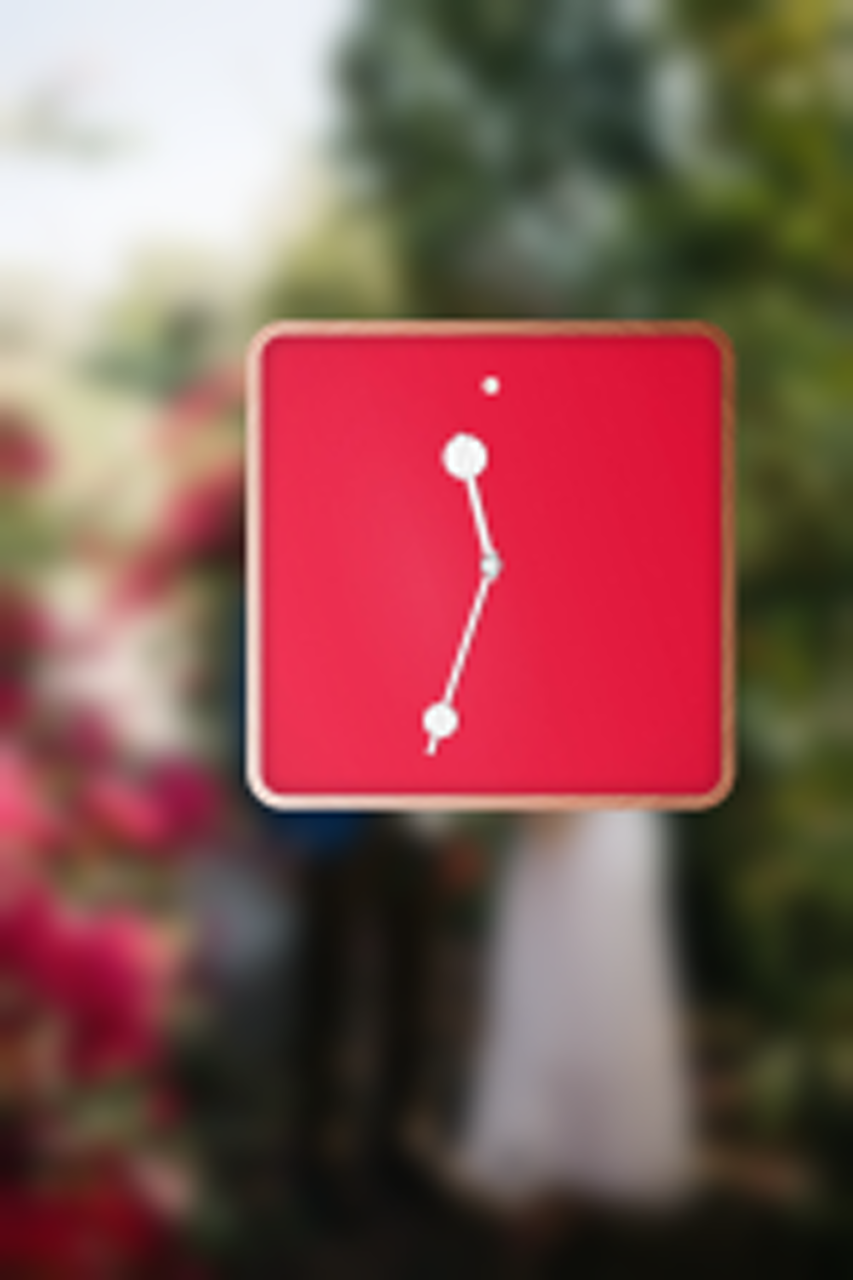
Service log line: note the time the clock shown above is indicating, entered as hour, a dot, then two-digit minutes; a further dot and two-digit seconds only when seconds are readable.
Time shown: 11.33
